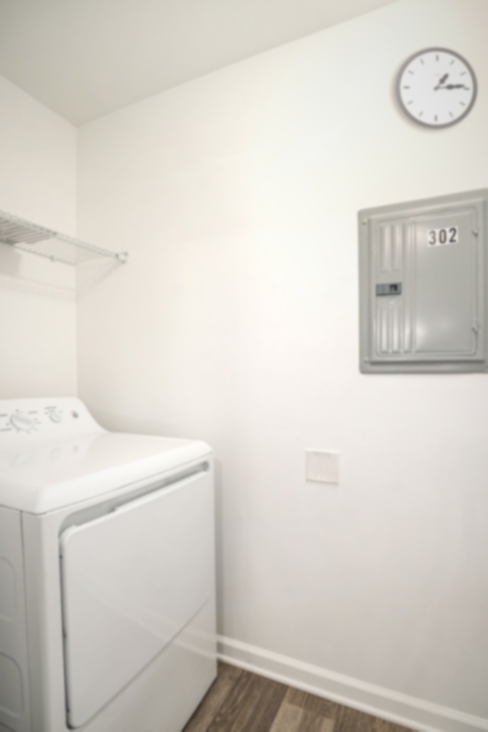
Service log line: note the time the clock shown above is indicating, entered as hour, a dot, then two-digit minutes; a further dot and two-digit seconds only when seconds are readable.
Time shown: 1.14
